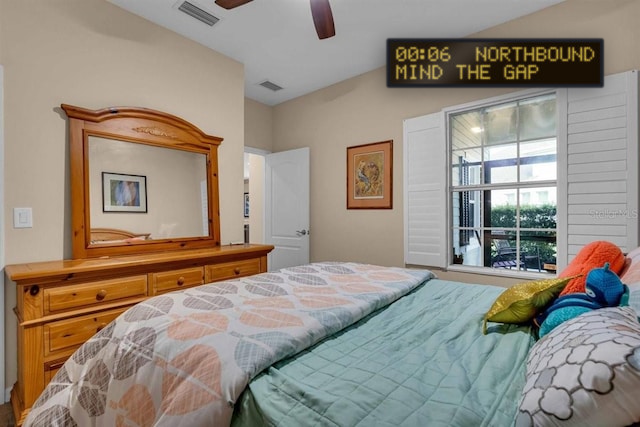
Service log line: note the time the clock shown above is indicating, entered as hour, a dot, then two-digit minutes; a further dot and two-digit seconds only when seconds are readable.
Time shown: 0.06
